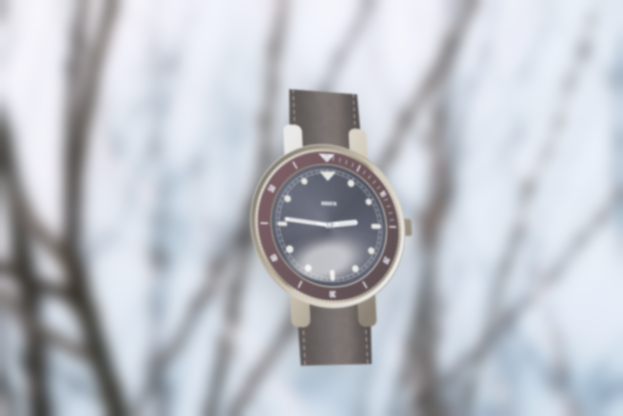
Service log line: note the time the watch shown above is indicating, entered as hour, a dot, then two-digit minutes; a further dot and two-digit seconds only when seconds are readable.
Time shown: 2.46
